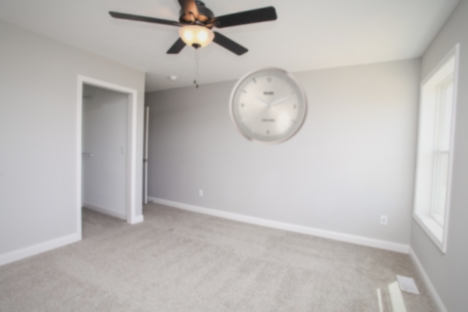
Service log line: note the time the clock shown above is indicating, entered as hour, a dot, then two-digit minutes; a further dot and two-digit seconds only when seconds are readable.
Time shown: 10.11
